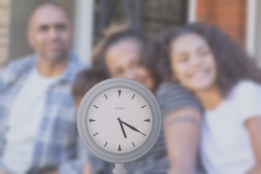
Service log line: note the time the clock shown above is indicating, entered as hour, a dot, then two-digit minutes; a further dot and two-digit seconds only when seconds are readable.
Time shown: 5.20
